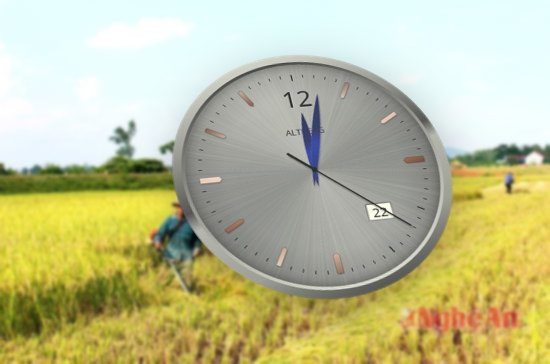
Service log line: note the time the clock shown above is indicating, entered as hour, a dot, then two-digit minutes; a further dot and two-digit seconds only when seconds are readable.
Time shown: 12.02.22
